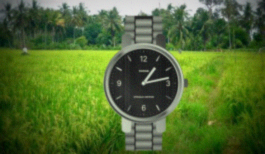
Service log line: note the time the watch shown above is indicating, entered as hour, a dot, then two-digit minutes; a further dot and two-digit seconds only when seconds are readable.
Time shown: 1.13
